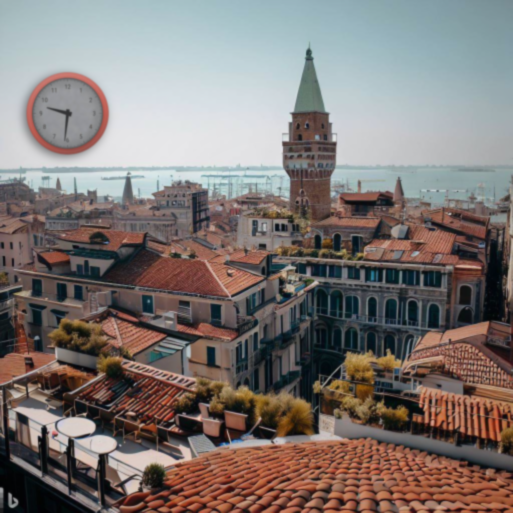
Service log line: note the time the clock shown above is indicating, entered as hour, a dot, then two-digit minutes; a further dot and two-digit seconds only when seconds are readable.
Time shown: 9.31
